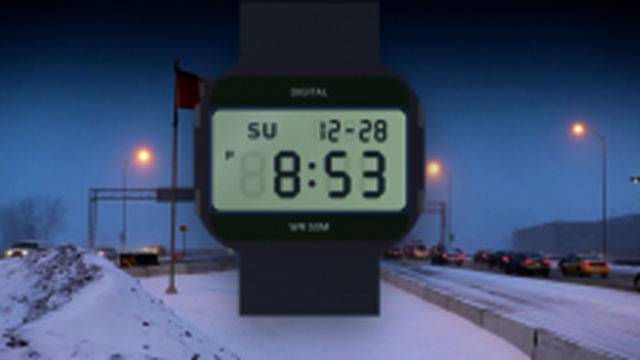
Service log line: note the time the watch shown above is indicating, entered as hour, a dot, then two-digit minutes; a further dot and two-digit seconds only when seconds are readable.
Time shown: 8.53
